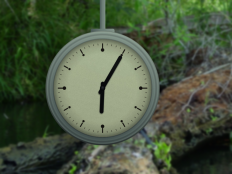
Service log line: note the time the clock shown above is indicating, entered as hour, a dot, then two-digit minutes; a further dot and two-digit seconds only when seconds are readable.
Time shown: 6.05
